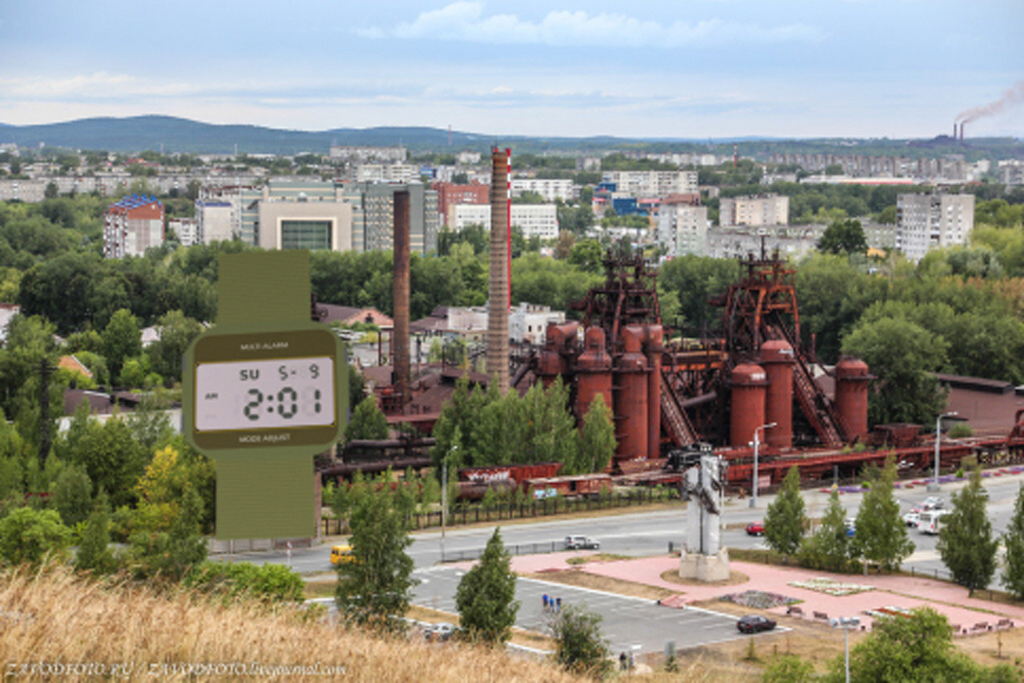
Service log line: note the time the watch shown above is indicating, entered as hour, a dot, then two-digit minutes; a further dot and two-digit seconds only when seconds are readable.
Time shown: 2.01
